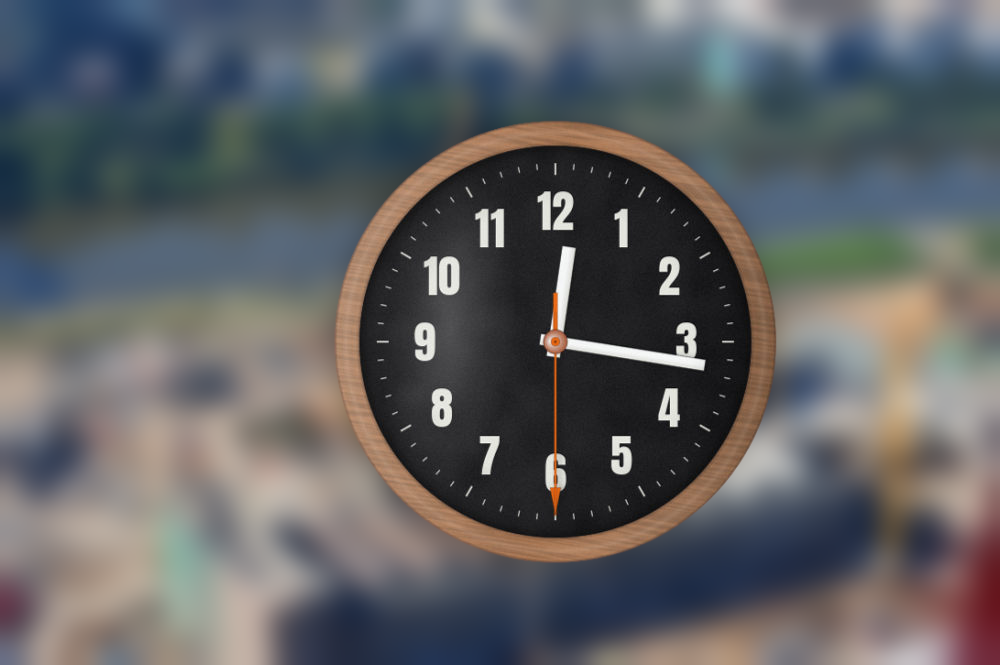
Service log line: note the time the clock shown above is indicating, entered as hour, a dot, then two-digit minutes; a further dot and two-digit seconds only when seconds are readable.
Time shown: 12.16.30
